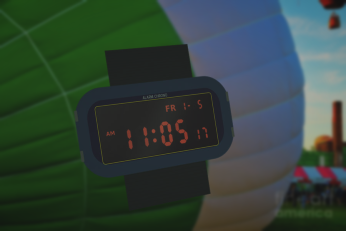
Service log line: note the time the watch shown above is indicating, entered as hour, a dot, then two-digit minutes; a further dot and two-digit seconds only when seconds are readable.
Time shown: 11.05.17
